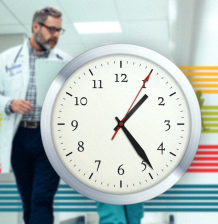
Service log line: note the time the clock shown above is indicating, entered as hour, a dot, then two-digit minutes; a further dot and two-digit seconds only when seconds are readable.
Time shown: 1.24.05
